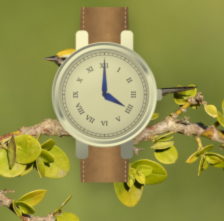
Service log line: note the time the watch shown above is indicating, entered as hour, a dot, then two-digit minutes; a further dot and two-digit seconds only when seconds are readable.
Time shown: 4.00
